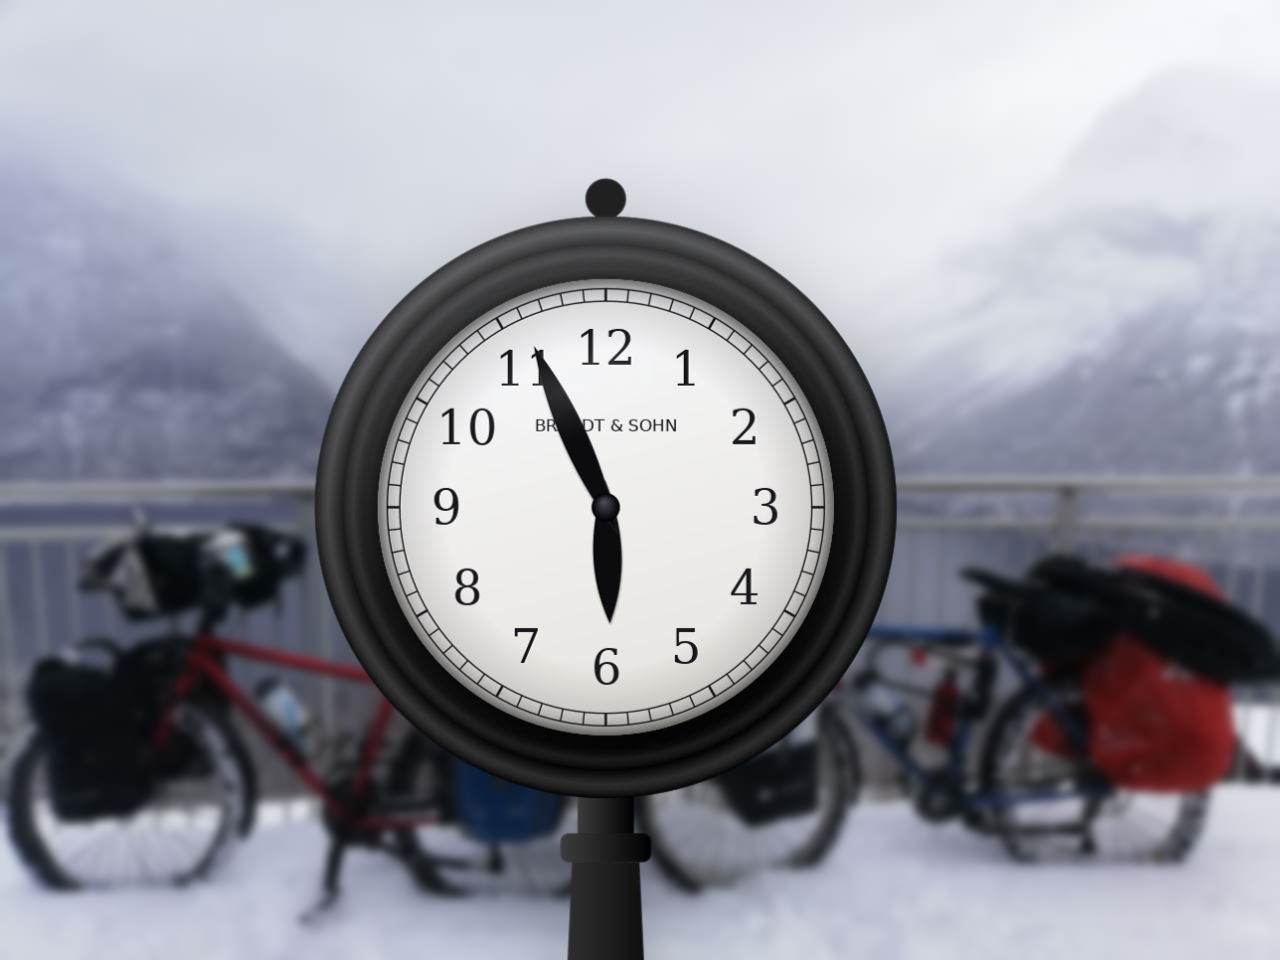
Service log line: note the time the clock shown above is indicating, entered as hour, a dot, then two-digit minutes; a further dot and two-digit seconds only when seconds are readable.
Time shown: 5.56
